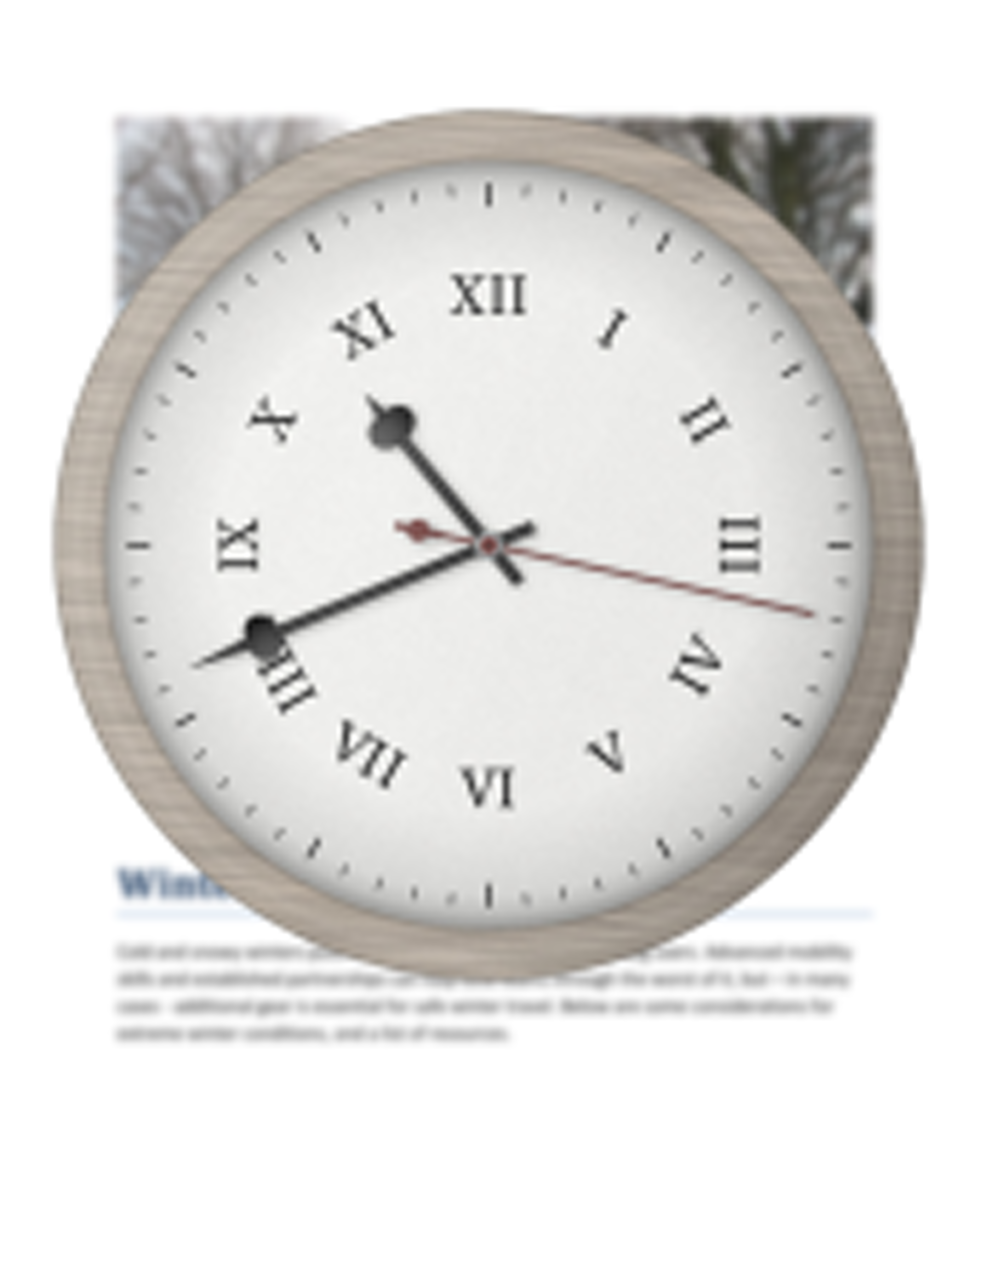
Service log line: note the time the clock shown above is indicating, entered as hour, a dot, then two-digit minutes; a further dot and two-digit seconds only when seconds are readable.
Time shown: 10.41.17
